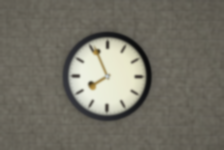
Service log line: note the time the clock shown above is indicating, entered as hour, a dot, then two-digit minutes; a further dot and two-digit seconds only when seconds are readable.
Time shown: 7.56
